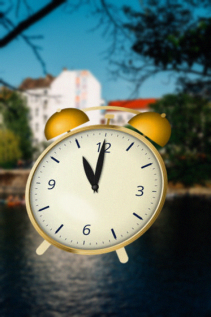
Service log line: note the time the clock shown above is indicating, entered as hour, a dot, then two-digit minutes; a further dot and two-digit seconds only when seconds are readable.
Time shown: 11.00
